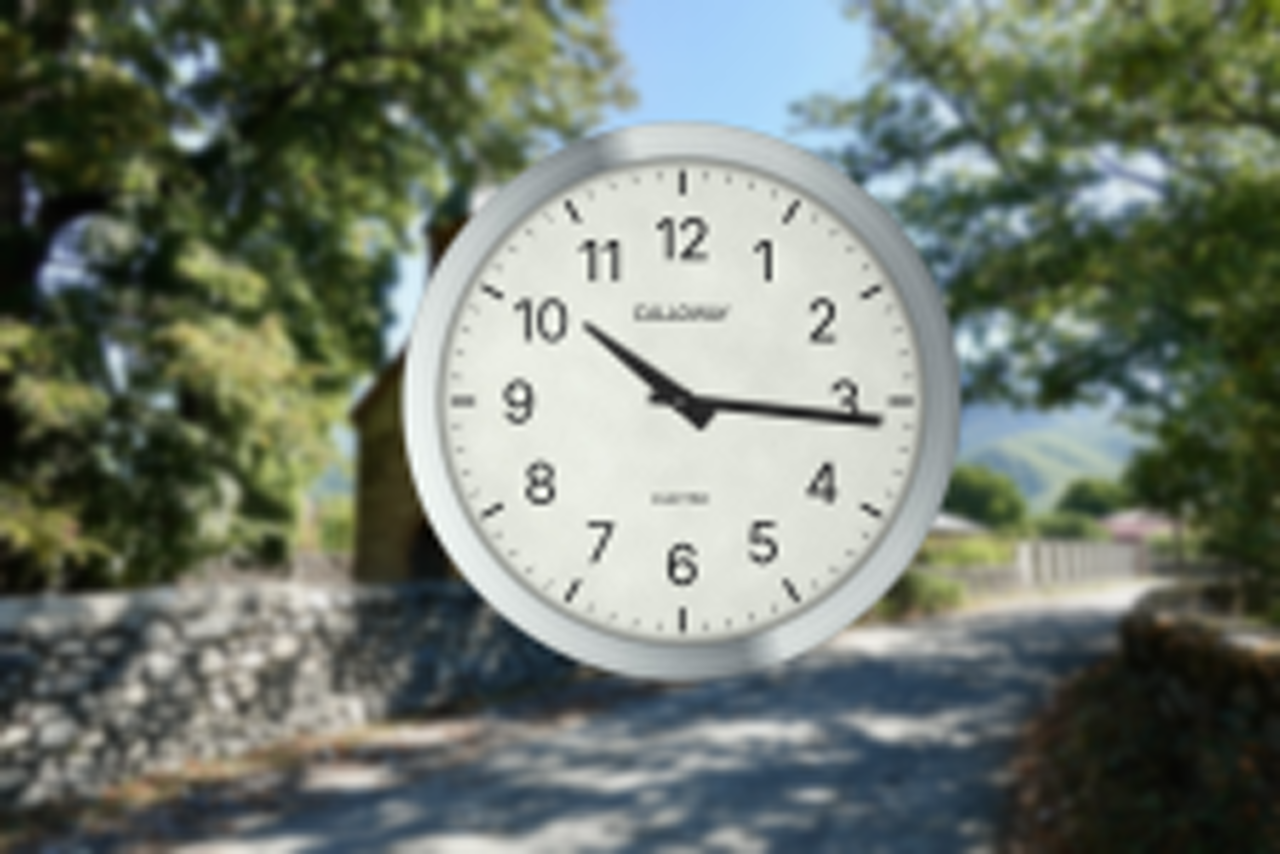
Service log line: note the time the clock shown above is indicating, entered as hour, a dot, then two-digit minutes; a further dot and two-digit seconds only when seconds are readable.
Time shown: 10.16
